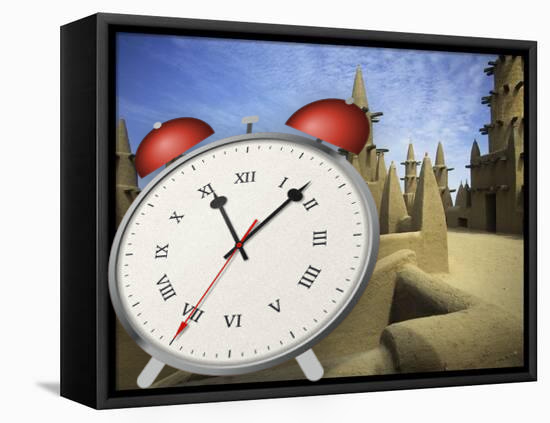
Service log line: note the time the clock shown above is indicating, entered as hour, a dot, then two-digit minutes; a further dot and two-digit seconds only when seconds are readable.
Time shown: 11.07.35
